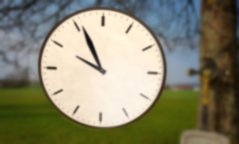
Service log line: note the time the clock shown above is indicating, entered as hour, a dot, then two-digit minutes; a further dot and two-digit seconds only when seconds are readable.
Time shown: 9.56
